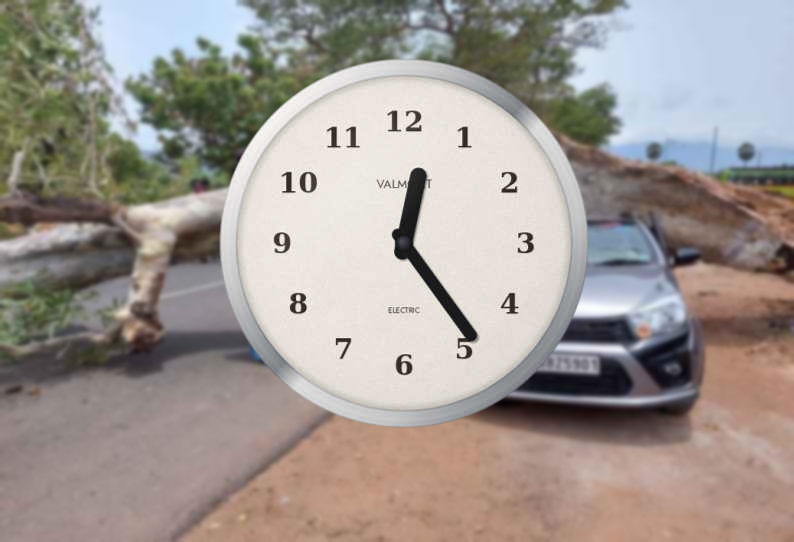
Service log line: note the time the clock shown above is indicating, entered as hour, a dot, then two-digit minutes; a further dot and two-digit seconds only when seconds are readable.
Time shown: 12.24
